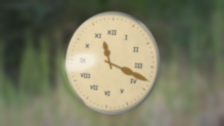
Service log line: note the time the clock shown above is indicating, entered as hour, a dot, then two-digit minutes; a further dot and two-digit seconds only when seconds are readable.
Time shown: 11.18
